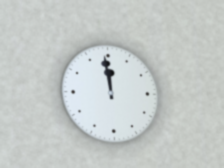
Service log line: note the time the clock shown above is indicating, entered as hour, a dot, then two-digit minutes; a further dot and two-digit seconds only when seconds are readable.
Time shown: 11.59
